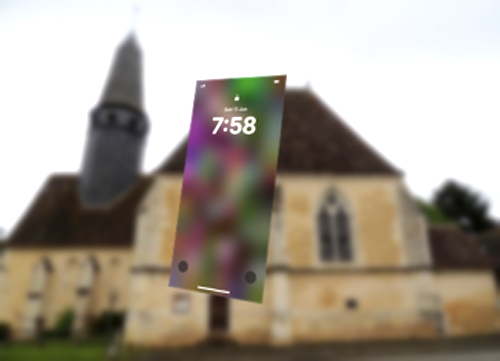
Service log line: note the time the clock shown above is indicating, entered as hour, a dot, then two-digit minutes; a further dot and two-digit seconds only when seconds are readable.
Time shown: 7.58
